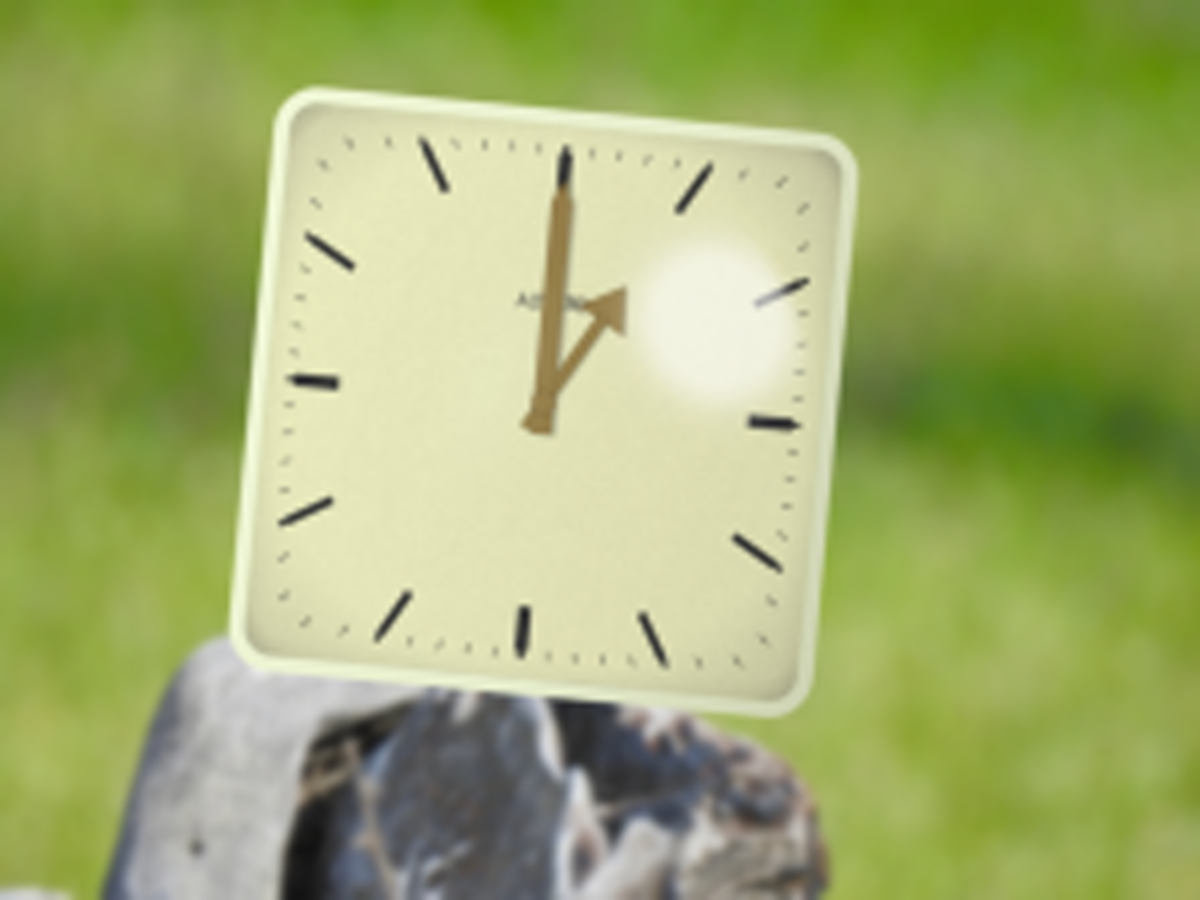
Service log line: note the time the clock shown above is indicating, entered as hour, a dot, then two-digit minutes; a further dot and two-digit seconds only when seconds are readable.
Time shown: 1.00
